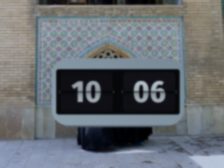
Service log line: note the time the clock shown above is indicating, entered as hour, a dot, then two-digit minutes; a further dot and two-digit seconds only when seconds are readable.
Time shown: 10.06
